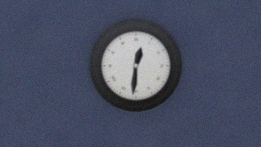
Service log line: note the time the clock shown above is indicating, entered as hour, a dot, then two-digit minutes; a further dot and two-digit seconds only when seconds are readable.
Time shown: 12.31
